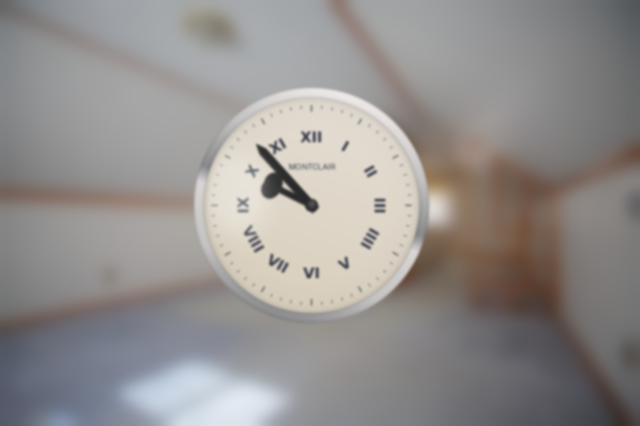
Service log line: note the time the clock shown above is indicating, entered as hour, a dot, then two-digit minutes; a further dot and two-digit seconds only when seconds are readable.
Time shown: 9.53
